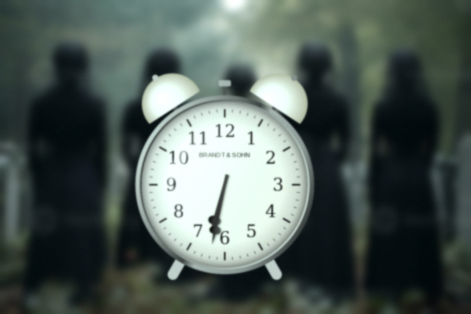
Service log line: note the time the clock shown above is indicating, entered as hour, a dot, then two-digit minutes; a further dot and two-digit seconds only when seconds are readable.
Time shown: 6.32
